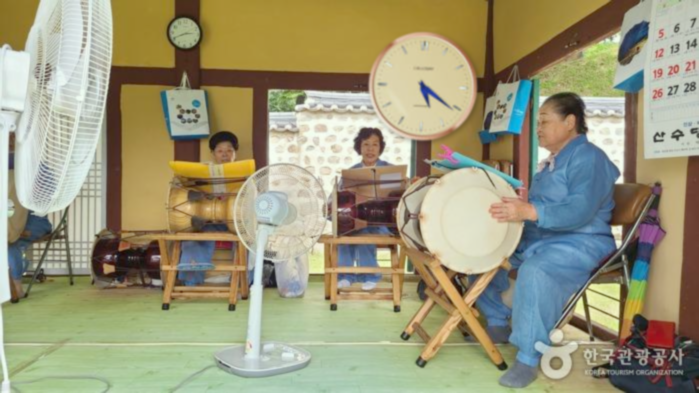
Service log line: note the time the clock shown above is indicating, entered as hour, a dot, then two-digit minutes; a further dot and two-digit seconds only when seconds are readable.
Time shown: 5.21
